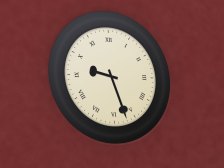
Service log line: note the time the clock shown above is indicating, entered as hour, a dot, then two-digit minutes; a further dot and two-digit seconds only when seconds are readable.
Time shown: 9.27
